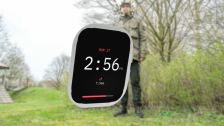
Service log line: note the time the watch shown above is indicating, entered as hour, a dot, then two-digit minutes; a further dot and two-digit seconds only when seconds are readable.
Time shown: 2.56
